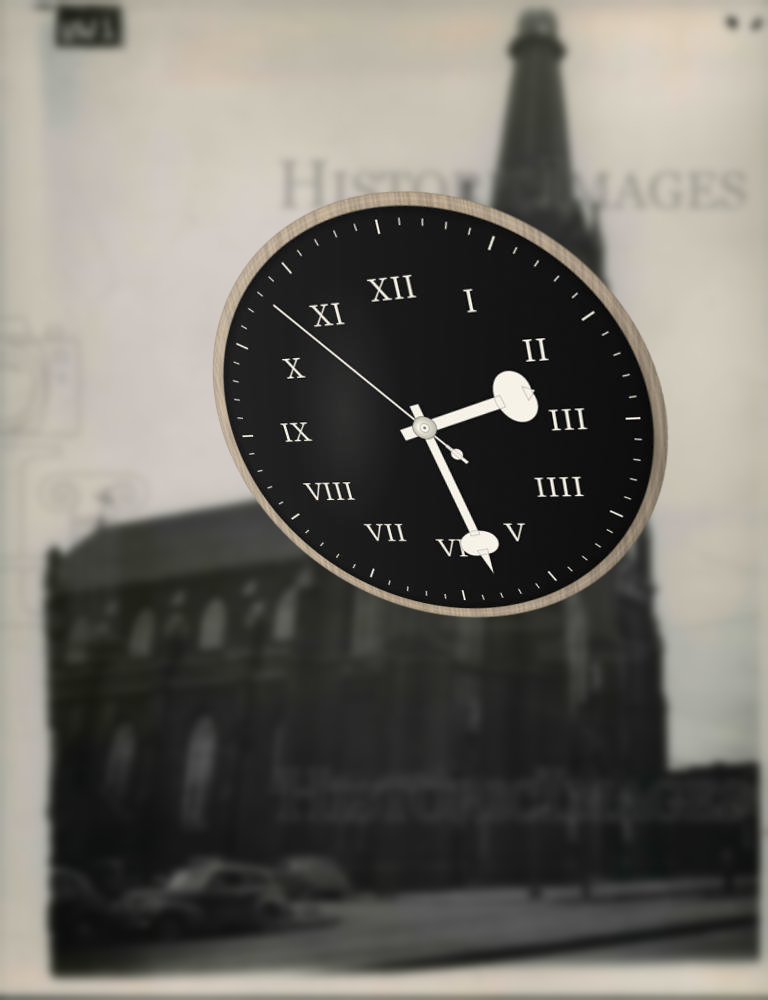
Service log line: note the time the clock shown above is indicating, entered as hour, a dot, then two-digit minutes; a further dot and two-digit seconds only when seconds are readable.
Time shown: 2.27.53
